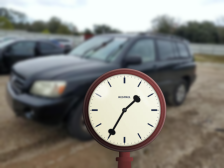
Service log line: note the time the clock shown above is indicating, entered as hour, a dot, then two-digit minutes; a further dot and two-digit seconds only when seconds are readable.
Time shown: 1.35
